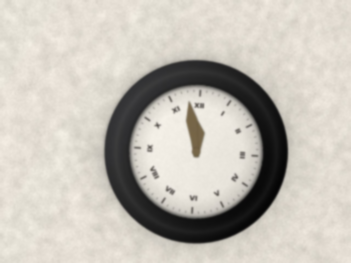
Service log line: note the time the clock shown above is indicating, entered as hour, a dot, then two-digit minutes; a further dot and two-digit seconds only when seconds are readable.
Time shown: 11.58
